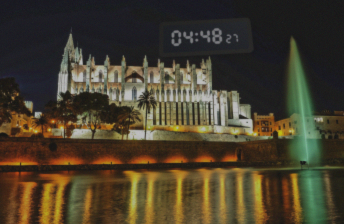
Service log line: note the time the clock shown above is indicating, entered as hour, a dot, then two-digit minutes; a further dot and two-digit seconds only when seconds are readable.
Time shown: 4.48.27
